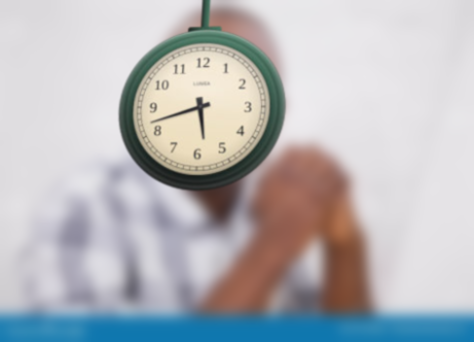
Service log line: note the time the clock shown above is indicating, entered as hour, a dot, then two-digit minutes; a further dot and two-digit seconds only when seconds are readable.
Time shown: 5.42
